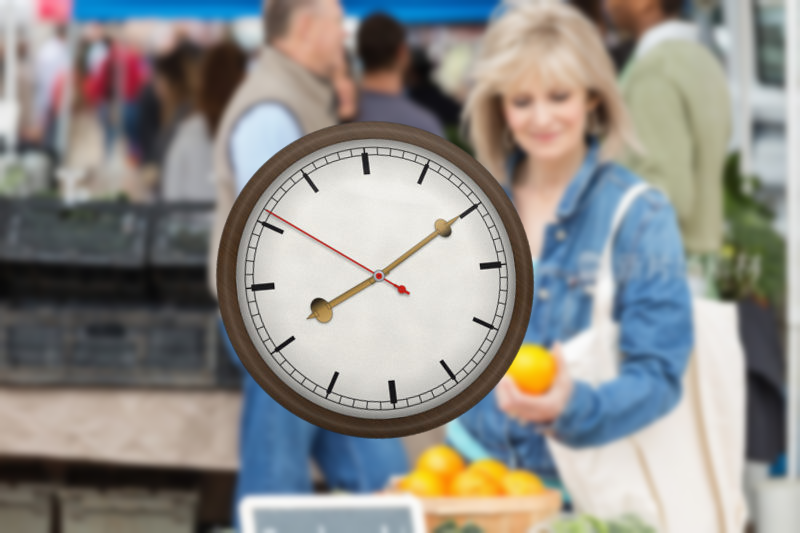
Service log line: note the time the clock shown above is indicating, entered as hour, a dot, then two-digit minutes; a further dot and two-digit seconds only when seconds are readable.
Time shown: 8.09.51
